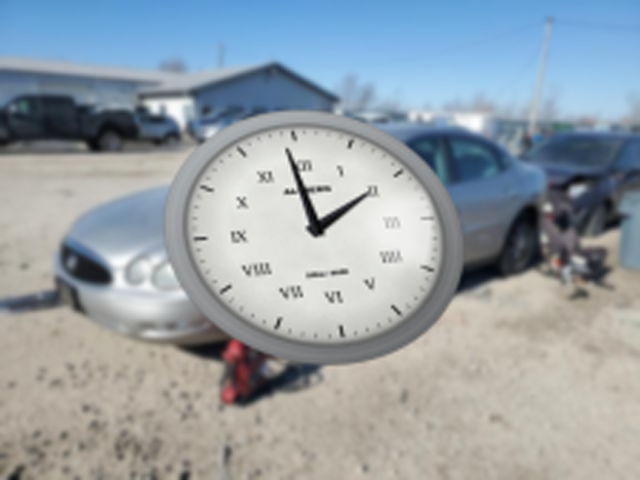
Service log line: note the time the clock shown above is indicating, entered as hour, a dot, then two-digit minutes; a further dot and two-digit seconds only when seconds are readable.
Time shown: 1.59
